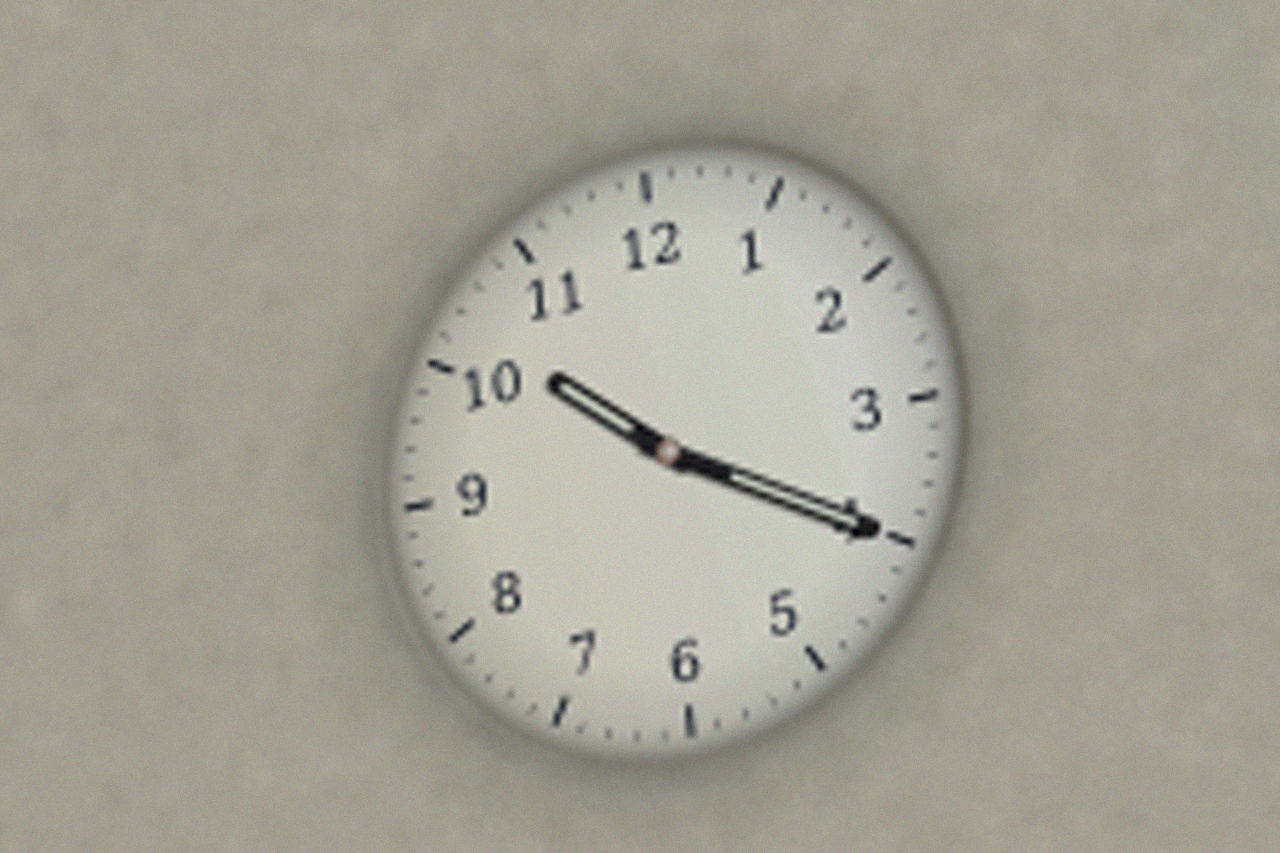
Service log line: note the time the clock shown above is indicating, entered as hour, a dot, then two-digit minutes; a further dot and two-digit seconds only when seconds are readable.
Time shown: 10.20
